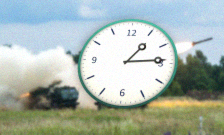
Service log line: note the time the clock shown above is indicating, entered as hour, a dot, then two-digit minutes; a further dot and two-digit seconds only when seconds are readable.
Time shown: 1.14
